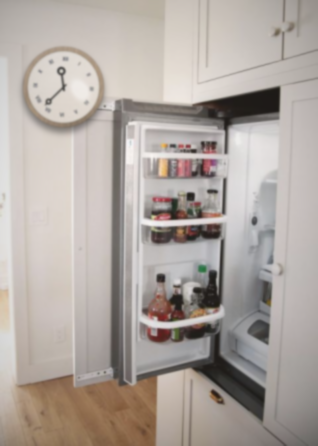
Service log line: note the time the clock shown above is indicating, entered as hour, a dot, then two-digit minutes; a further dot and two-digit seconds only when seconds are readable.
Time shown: 11.37
